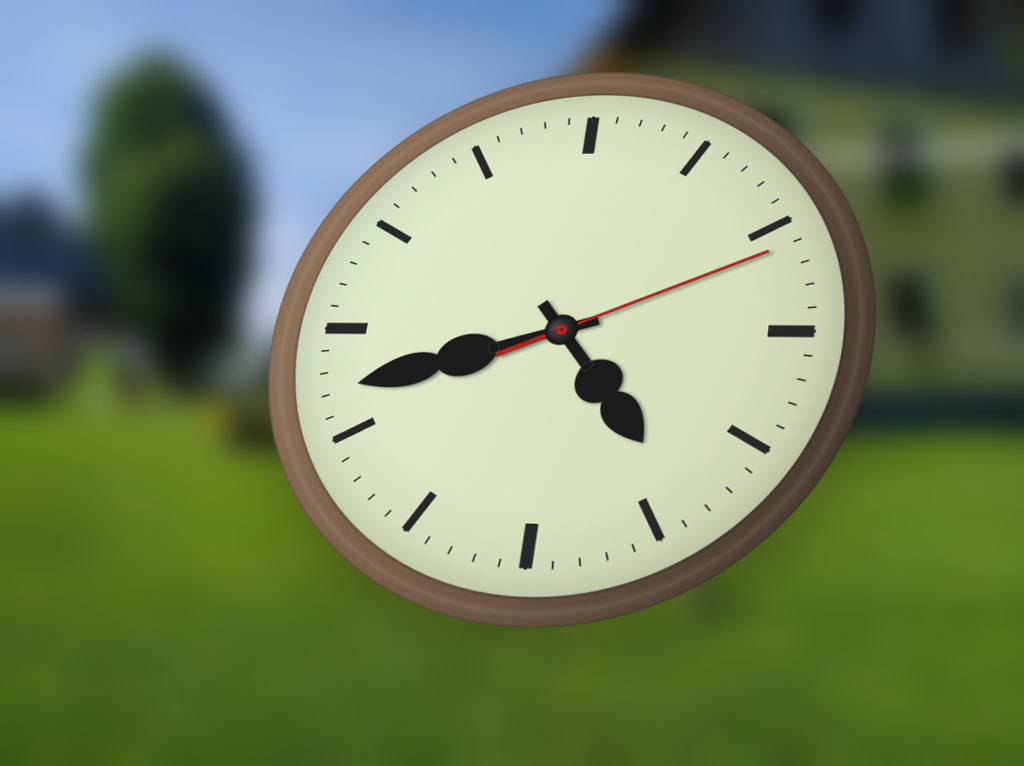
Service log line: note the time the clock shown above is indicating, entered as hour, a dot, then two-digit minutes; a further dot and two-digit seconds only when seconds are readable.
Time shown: 4.42.11
